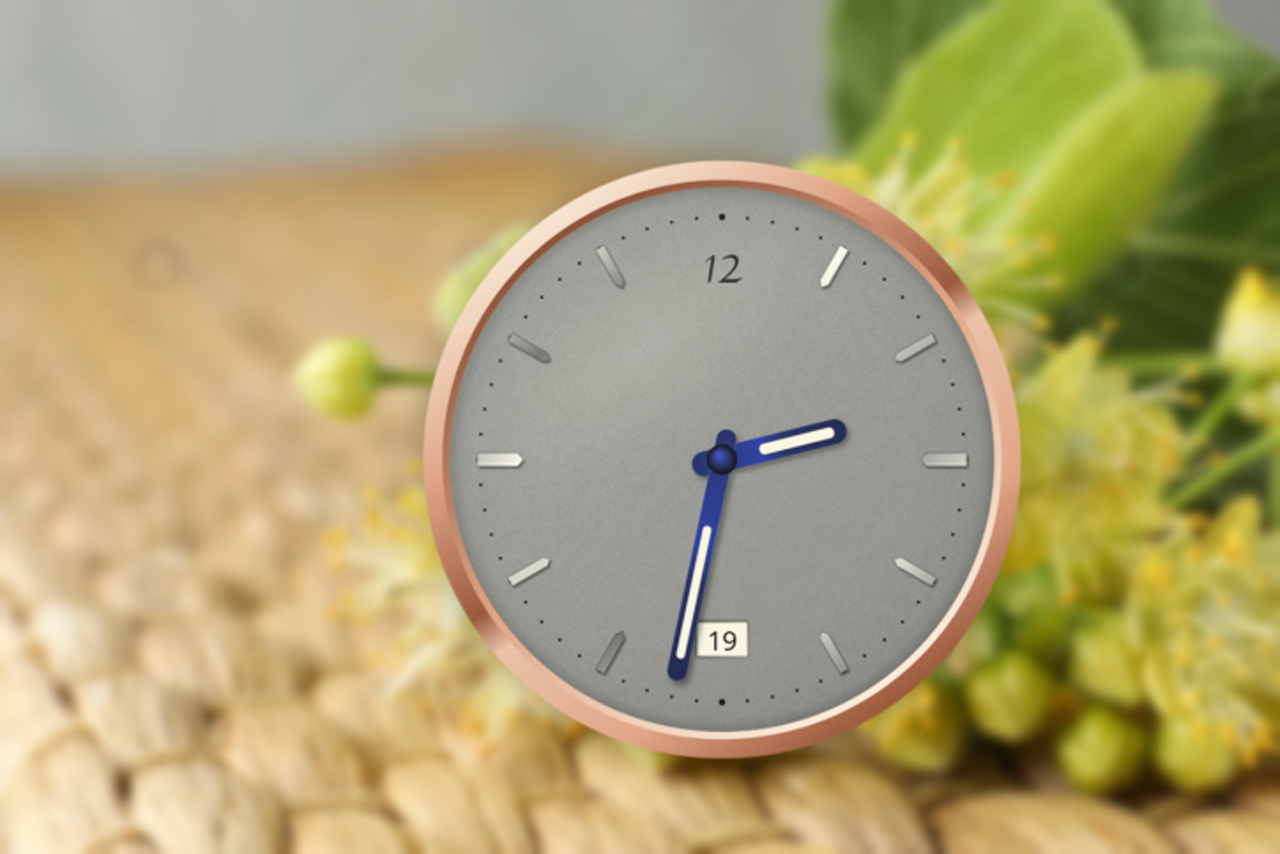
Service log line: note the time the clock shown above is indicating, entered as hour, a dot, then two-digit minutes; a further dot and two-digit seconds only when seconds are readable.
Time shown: 2.32
